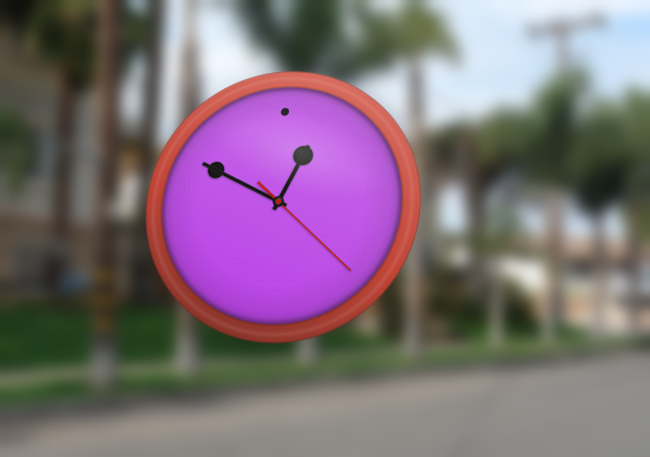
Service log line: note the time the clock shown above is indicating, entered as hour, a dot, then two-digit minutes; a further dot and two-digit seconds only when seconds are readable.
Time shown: 12.49.22
